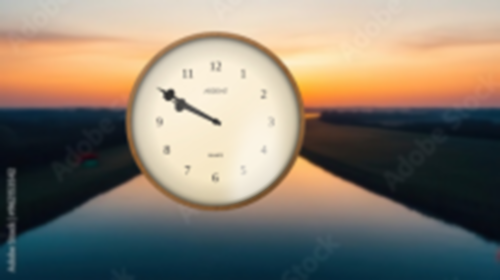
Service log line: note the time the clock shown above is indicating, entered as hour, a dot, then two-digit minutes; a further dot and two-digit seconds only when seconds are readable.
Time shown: 9.50
